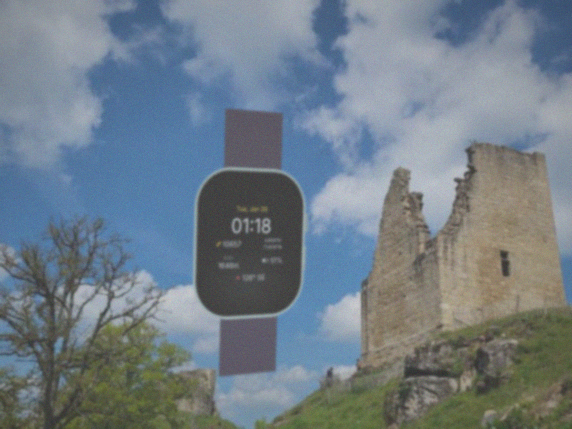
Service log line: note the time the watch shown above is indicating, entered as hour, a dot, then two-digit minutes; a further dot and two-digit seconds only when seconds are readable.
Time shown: 1.18
